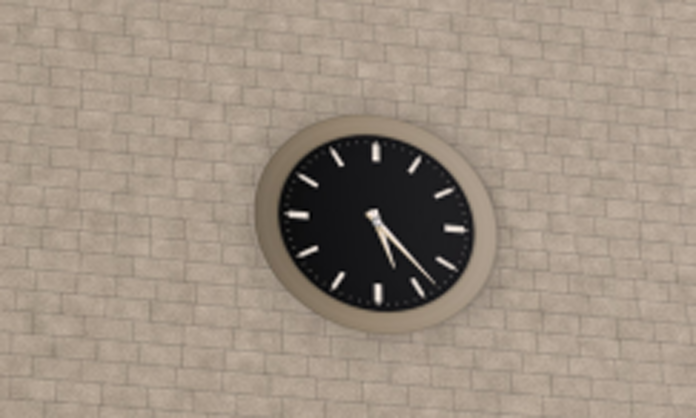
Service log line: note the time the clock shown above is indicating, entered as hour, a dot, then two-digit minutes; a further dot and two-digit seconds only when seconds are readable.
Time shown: 5.23
